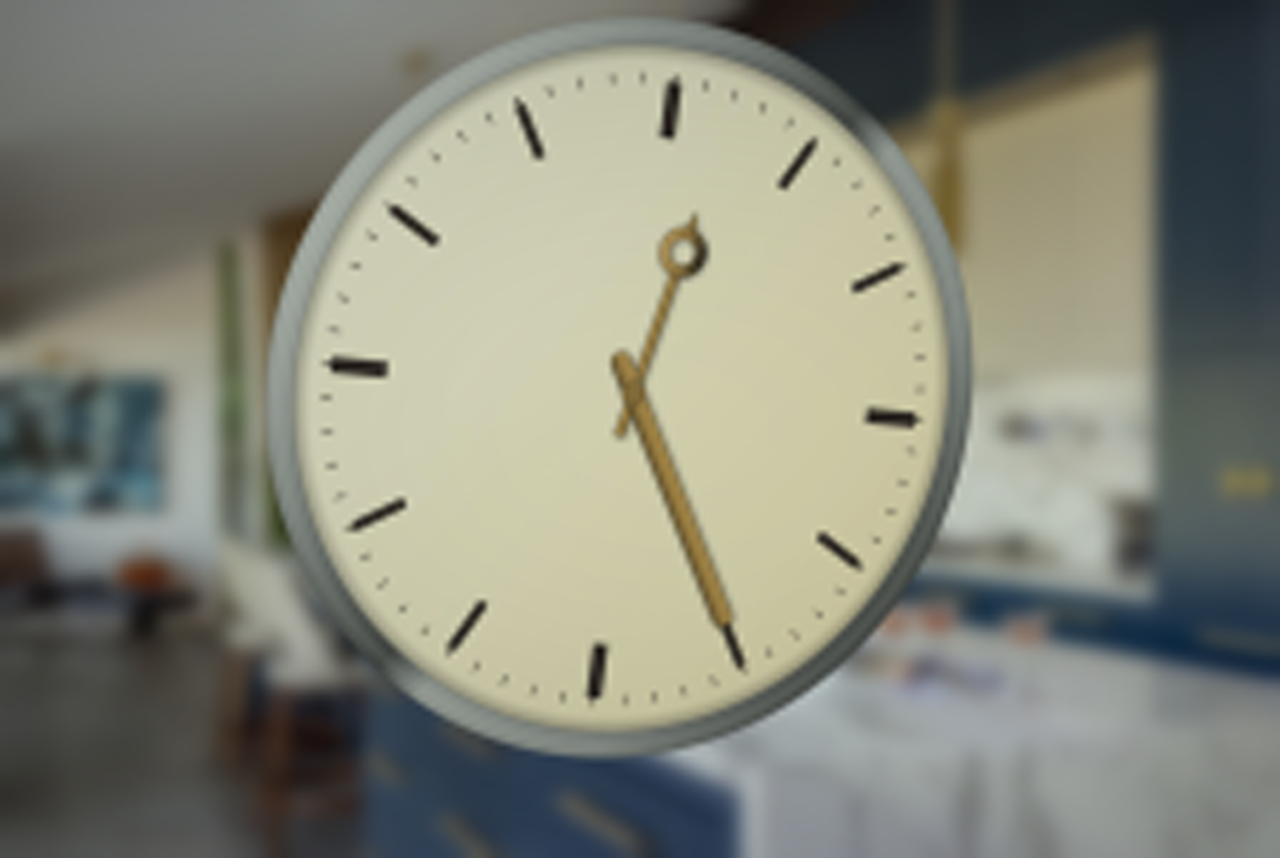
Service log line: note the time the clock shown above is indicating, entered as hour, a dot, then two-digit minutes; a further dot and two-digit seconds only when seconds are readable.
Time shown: 12.25
